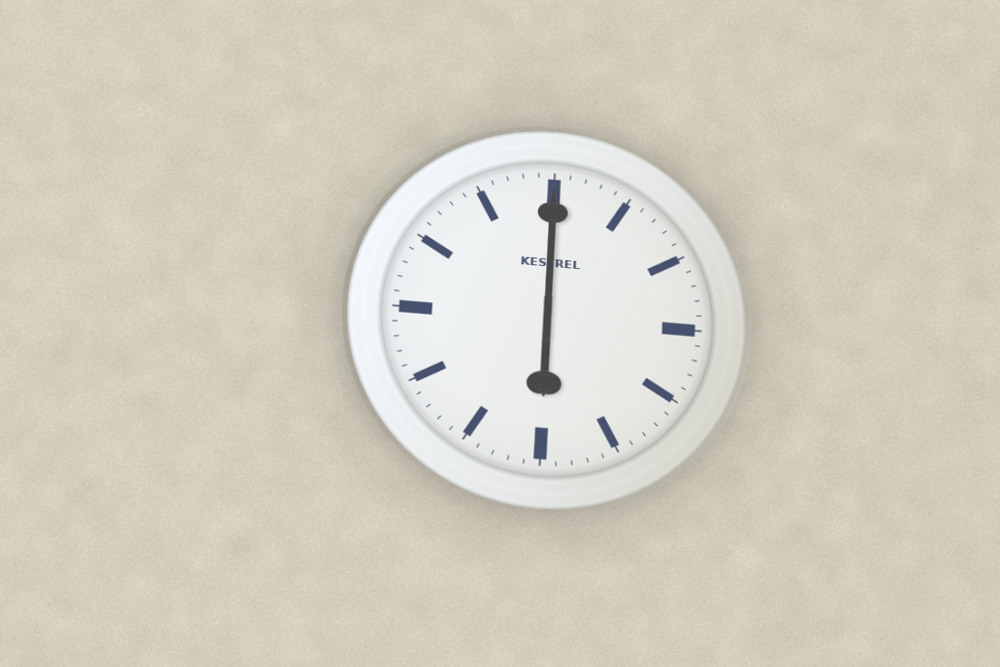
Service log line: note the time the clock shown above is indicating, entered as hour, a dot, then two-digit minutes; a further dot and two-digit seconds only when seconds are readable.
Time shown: 6.00
